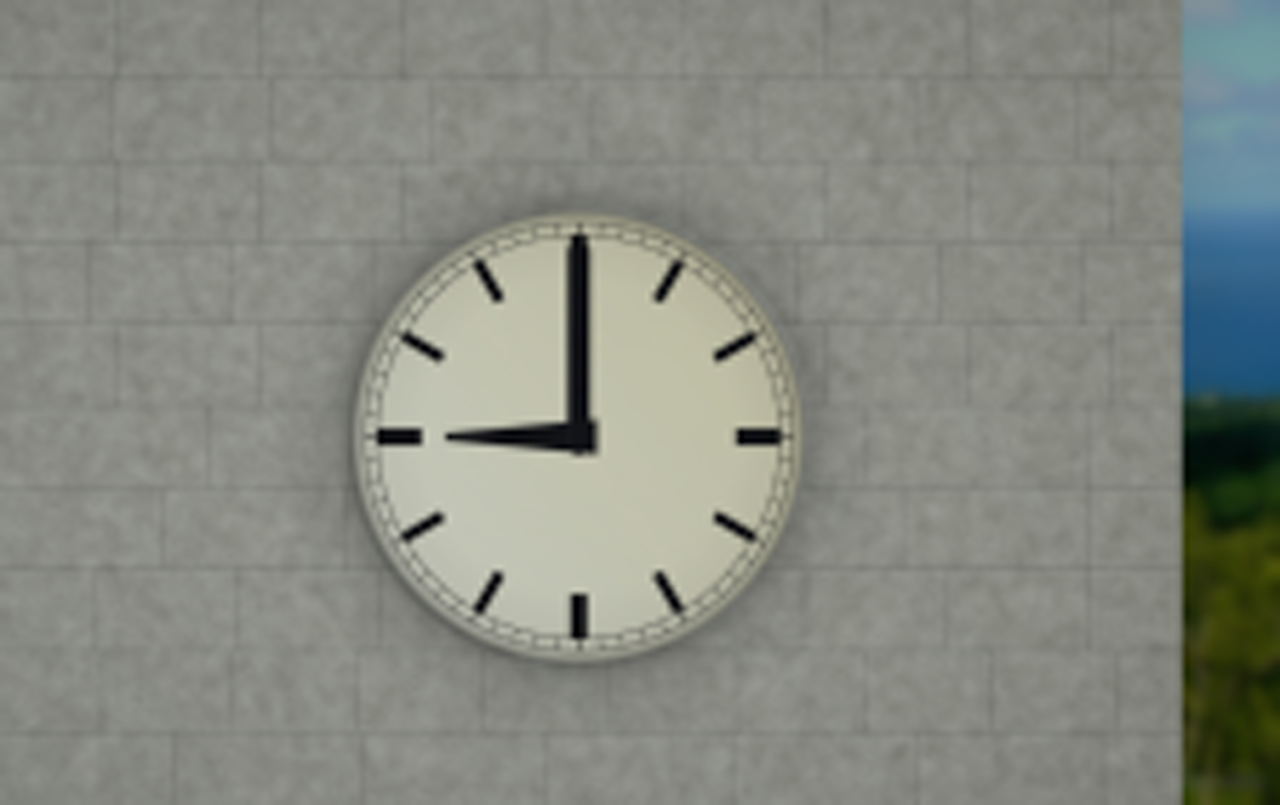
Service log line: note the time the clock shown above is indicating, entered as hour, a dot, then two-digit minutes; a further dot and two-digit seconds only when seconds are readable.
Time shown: 9.00
